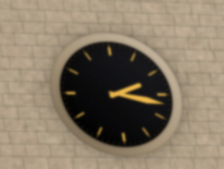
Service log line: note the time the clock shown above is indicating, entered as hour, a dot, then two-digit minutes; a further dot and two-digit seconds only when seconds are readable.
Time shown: 2.17
